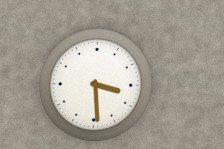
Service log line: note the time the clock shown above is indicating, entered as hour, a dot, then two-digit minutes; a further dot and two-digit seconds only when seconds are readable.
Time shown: 3.29
